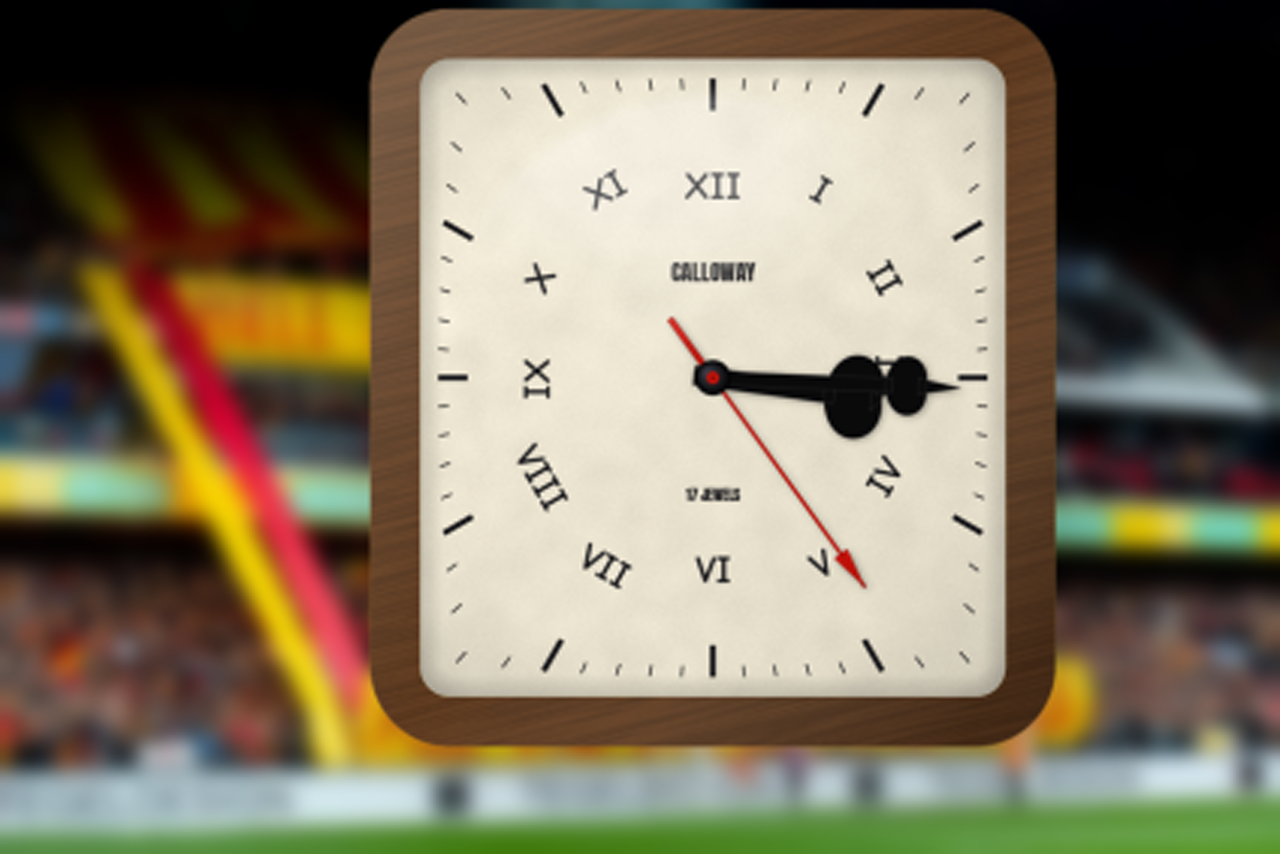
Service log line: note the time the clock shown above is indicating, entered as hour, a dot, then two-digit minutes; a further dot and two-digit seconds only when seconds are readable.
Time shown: 3.15.24
